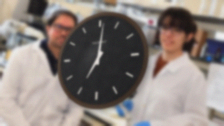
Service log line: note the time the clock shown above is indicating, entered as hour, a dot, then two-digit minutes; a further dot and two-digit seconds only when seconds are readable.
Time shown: 7.01
